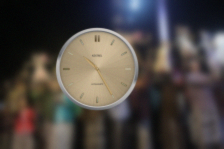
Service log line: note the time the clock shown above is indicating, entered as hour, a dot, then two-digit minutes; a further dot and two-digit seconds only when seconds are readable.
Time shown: 10.25
